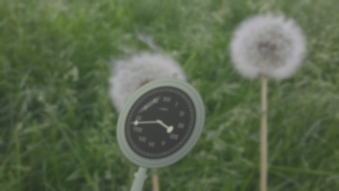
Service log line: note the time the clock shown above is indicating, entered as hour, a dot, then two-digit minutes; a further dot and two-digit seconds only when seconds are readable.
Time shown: 3.43
